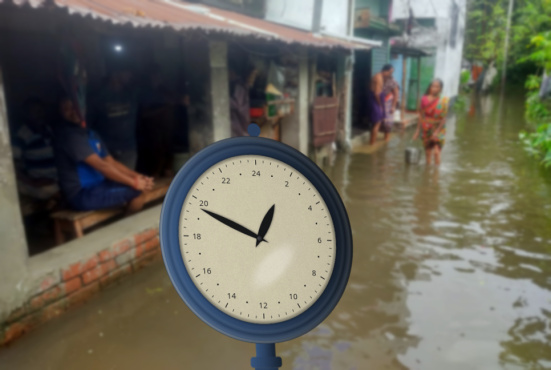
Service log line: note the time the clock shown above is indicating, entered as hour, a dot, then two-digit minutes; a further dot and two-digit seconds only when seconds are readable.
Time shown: 1.49
